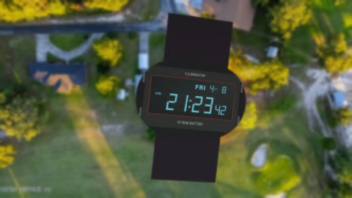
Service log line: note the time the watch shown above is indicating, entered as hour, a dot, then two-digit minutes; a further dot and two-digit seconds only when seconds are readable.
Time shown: 21.23.42
